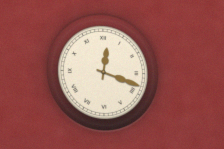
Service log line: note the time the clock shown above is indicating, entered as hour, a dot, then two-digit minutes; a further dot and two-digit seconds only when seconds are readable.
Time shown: 12.18
